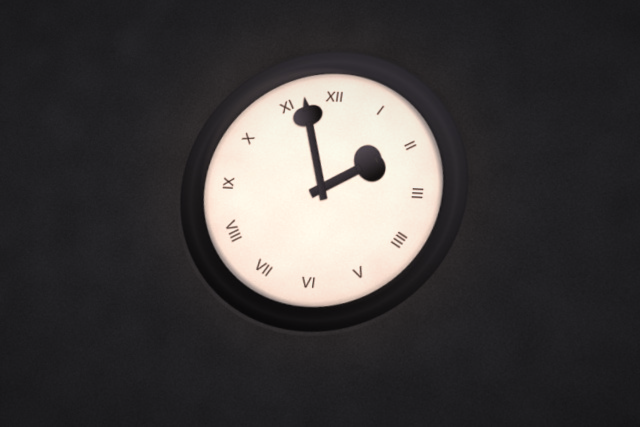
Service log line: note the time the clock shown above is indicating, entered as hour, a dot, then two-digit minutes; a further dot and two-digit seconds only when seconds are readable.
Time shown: 1.57
